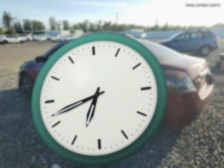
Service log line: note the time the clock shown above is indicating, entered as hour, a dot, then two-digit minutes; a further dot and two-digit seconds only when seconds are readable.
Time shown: 6.42
